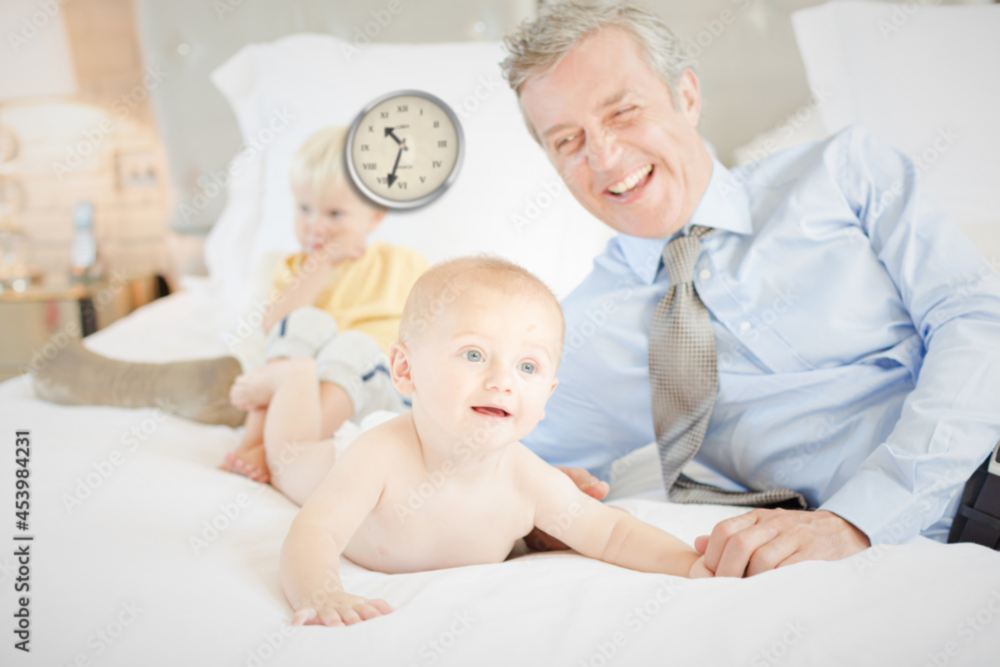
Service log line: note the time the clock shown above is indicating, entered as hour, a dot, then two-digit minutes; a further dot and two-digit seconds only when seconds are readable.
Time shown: 10.33
